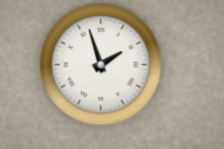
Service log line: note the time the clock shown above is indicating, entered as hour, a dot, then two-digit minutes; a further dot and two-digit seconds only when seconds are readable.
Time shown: 1.57
